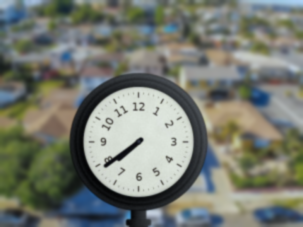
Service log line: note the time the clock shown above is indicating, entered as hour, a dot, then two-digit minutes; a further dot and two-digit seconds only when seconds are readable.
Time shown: 7.39
